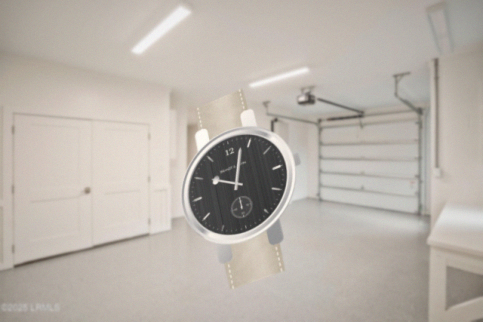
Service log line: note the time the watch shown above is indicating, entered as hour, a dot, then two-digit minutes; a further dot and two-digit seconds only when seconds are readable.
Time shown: 10.03
